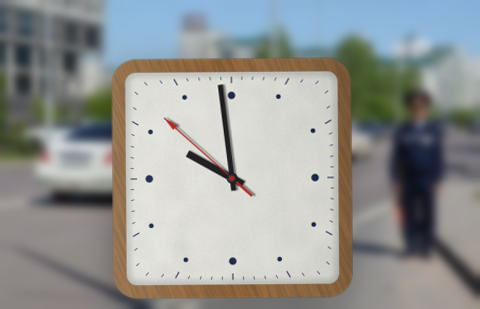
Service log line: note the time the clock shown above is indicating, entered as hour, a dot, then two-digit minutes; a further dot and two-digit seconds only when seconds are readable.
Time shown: 9.58.52
